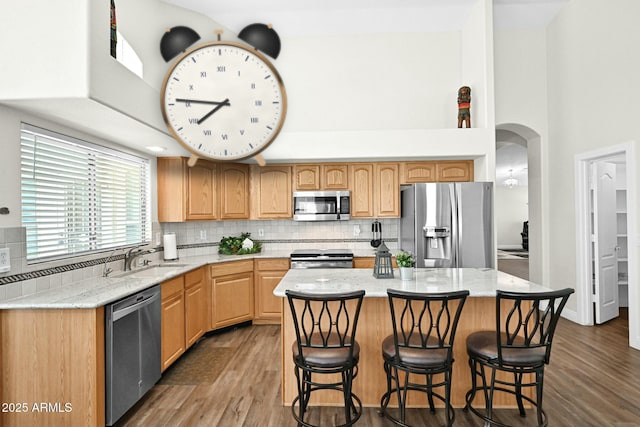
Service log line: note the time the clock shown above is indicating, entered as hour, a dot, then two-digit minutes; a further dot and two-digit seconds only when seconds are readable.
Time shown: 7.46
